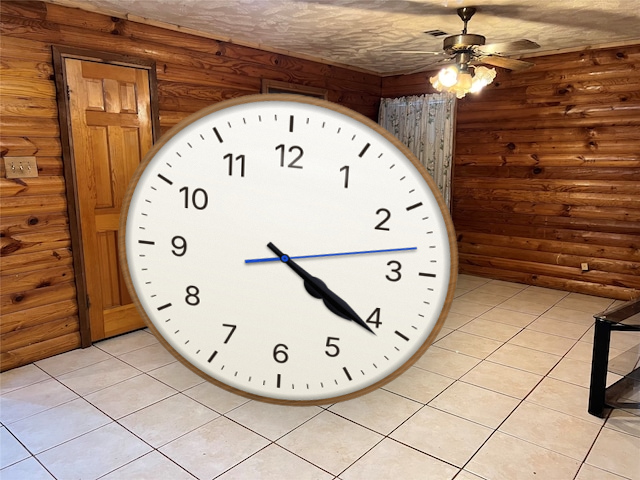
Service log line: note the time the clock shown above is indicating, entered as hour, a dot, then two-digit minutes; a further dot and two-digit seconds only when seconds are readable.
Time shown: 4.21.13
